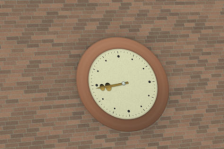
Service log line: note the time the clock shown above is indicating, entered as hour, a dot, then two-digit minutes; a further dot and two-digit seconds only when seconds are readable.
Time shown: 8.44
